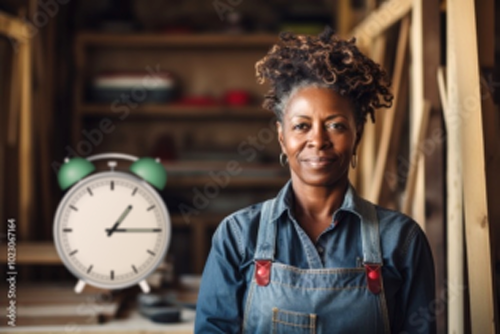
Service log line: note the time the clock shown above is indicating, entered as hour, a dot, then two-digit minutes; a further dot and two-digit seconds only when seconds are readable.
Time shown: 1.15
